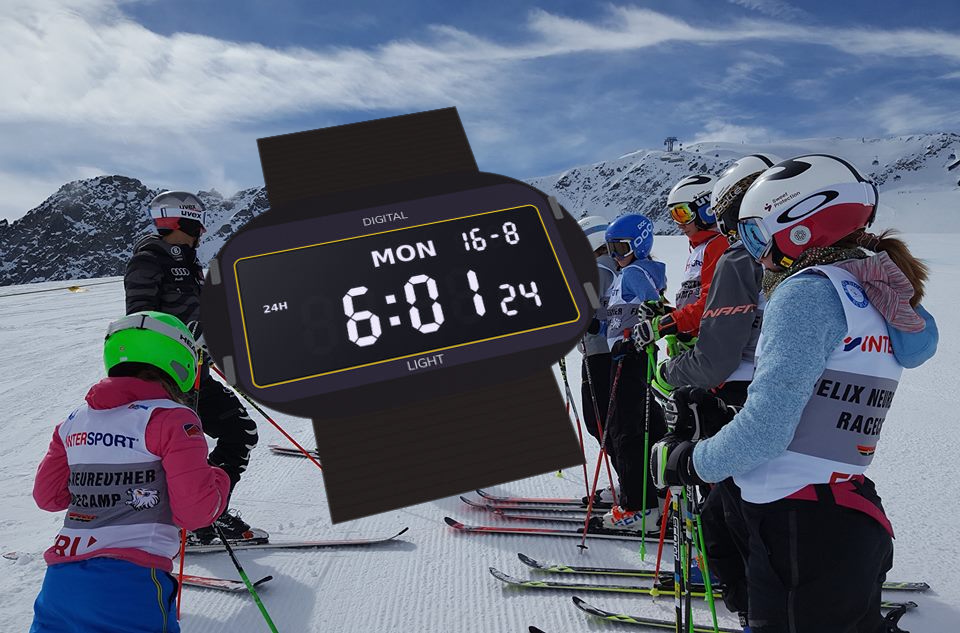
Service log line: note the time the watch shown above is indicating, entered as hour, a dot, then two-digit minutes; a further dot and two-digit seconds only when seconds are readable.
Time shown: 6.01.24
